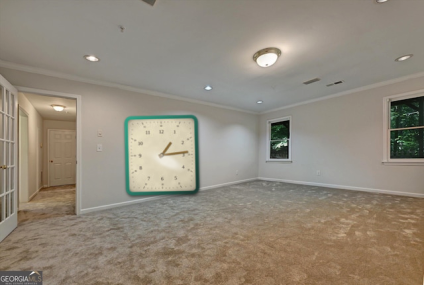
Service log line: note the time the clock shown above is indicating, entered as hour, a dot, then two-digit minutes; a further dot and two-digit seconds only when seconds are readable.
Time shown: 1.14
